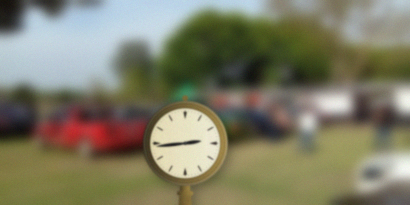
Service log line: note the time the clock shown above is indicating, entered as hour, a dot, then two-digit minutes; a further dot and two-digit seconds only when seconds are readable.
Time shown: 2.44
